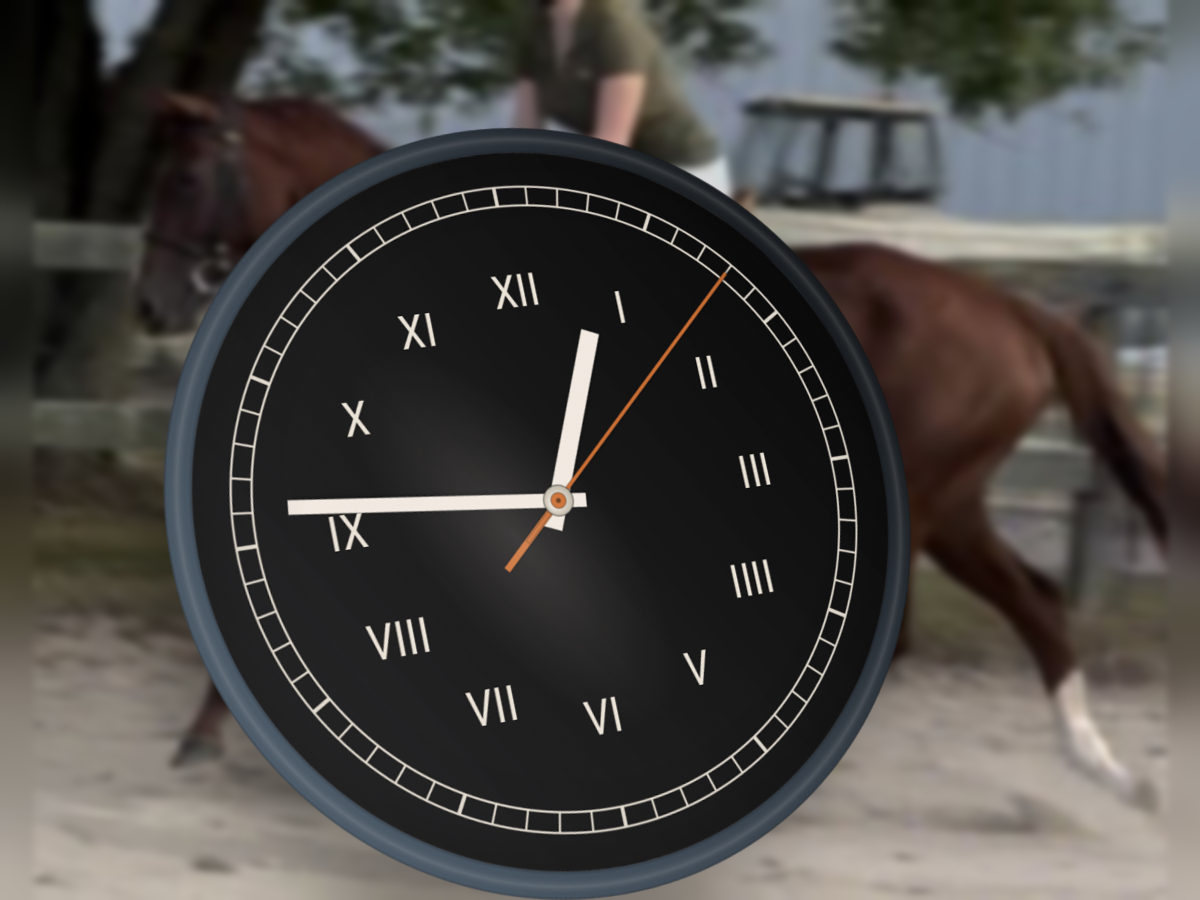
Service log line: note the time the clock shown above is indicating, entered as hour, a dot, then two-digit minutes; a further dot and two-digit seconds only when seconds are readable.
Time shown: 12.46.08
